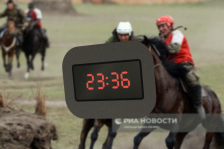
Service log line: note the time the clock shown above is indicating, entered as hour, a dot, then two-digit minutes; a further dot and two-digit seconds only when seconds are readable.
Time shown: 23.36
